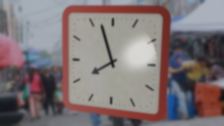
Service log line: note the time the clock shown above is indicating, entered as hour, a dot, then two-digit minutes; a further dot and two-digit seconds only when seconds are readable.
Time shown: 7.57
